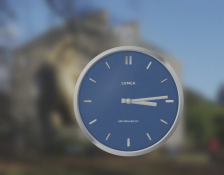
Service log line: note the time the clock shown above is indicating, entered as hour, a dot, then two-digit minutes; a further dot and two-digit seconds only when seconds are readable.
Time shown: 3.14
